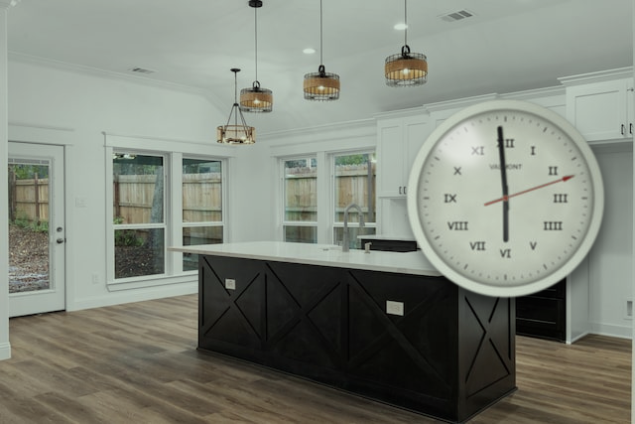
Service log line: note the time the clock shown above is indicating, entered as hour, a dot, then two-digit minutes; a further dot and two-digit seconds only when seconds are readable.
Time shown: 5.59.12
